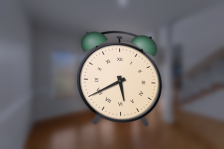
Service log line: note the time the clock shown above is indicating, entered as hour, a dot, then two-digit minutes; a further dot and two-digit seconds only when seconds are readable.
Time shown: 5.40
